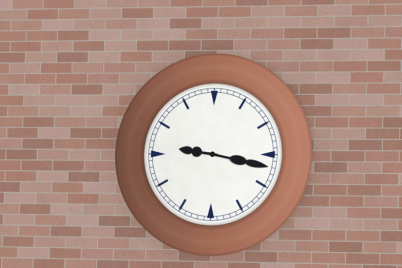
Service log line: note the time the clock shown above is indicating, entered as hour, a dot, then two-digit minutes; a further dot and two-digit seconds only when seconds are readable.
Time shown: 9.17
